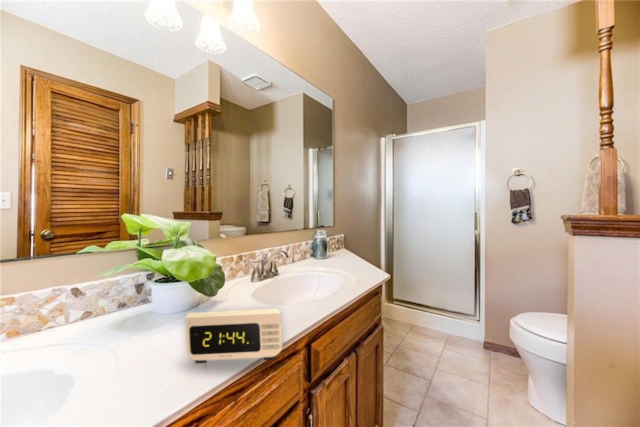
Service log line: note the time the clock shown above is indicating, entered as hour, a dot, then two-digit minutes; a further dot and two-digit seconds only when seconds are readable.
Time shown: 21.44
